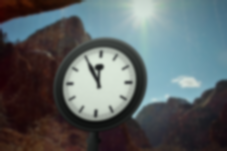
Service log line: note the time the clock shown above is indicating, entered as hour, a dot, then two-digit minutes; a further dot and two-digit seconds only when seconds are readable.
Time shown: 11.55
